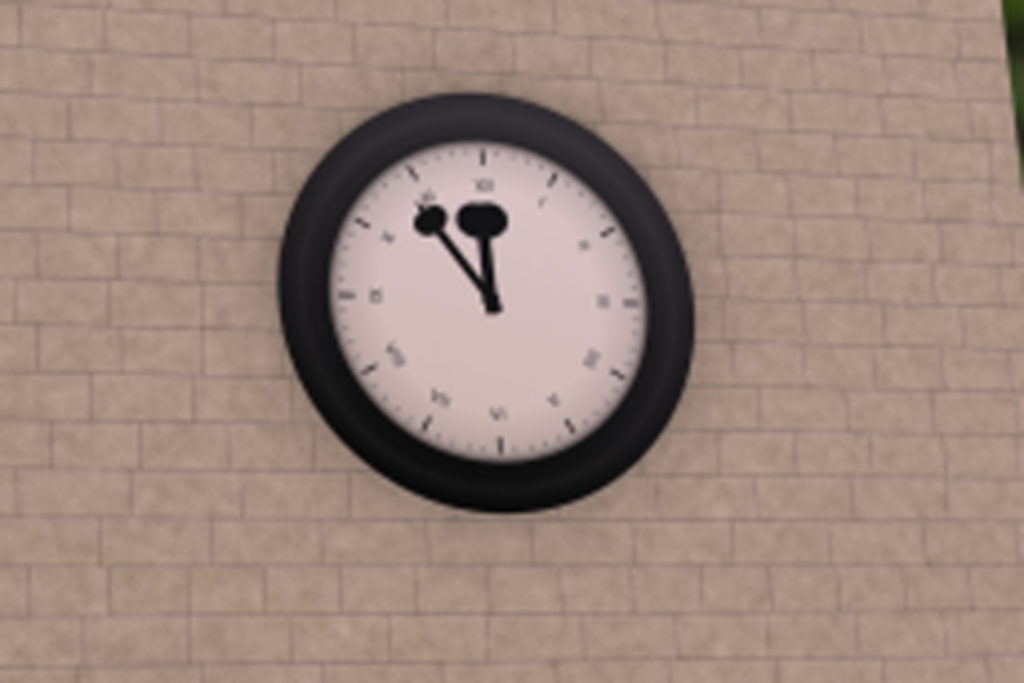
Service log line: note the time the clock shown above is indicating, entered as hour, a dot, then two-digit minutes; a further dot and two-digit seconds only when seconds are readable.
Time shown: 11.54
